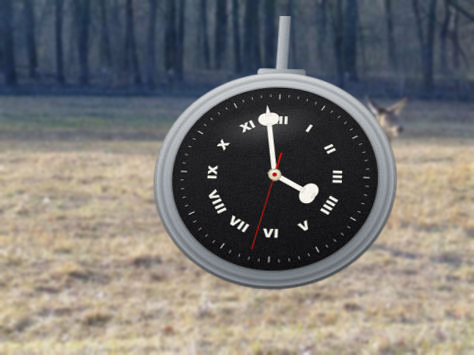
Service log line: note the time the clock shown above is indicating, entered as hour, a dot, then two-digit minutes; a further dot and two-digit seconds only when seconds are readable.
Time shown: 3.58.32
